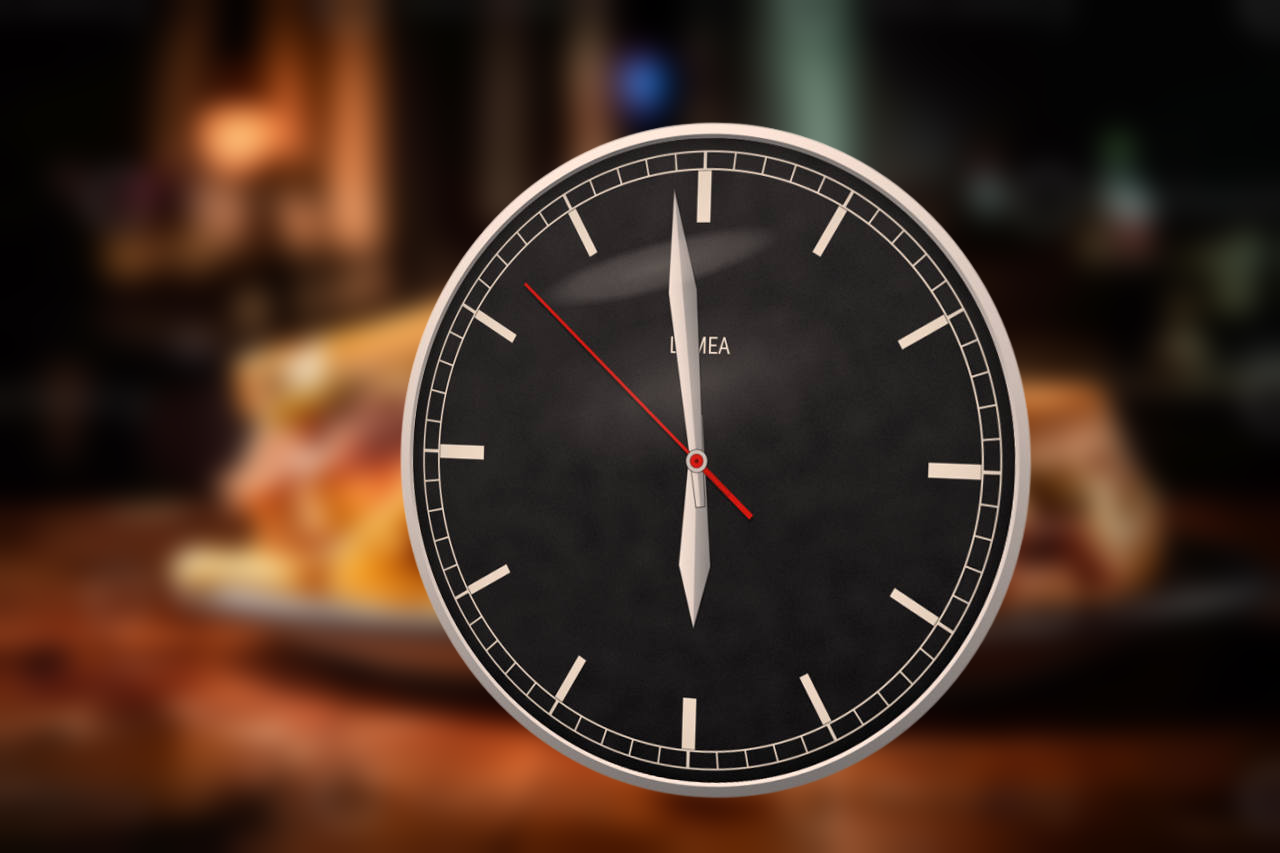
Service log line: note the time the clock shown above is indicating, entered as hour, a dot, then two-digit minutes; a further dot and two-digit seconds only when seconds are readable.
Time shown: 5.58.52
